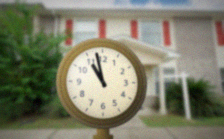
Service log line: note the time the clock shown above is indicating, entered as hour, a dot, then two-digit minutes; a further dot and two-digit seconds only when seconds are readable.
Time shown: 10.58
